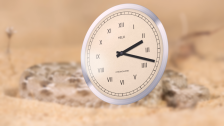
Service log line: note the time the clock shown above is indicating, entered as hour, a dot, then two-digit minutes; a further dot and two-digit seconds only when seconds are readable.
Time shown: 2.18
